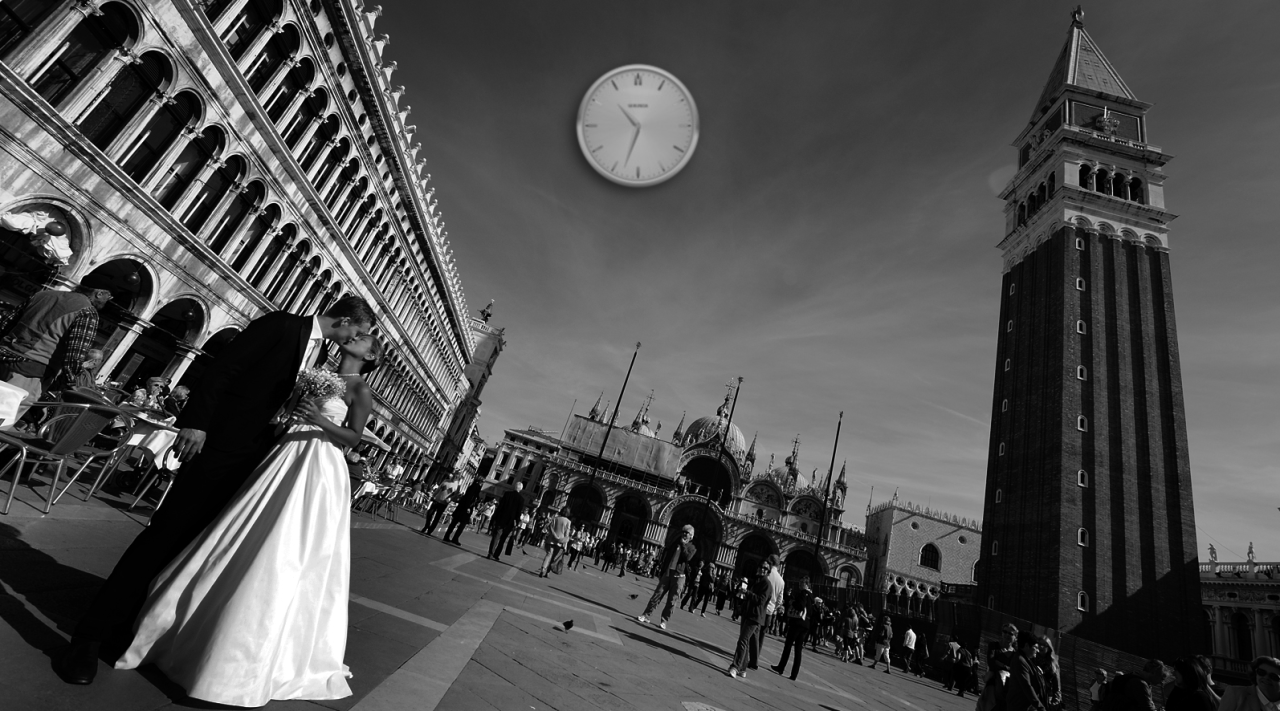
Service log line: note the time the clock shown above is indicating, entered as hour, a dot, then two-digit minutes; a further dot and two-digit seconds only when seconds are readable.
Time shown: 10.33
